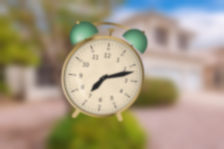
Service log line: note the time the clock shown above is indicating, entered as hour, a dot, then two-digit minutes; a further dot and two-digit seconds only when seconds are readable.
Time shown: 7.12
